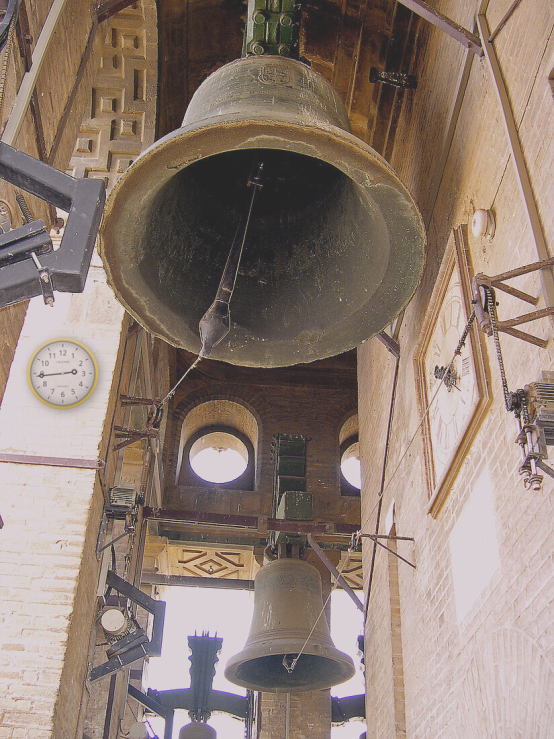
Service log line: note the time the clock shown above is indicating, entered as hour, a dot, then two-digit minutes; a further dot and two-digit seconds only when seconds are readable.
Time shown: 2.44
